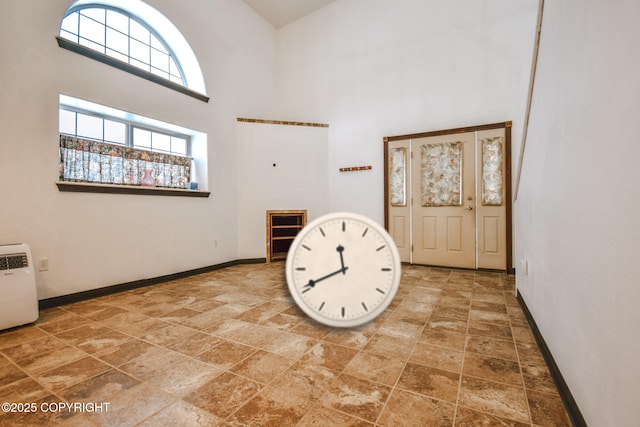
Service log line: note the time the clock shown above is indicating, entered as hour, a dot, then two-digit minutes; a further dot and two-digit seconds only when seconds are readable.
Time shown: 11.41
